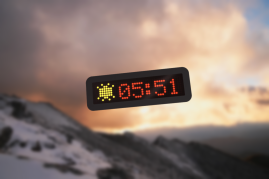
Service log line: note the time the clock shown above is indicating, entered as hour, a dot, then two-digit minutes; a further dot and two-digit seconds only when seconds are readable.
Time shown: 5.51
